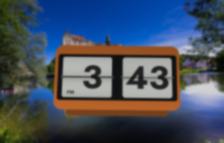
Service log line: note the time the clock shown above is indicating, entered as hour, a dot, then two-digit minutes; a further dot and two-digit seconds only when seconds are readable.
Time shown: 3.43
